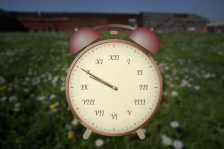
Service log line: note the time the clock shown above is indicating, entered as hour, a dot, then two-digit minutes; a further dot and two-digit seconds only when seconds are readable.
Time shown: 9.50
